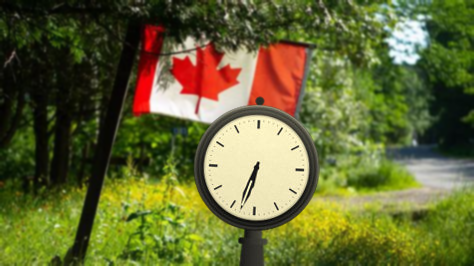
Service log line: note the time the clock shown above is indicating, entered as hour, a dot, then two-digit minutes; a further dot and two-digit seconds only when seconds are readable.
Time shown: 6.33
